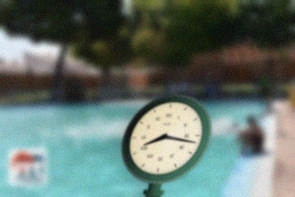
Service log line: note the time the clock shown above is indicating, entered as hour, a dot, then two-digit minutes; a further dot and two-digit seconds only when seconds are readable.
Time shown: 8.17
